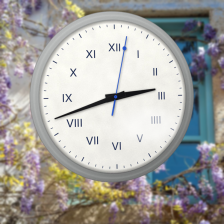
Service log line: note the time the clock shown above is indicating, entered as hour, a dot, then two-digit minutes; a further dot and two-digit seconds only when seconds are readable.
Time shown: 2.42.02
